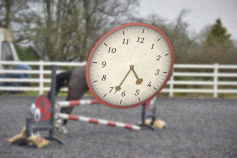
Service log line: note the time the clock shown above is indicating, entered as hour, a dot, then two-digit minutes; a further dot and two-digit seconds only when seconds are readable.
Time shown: 4.33
